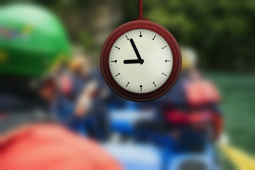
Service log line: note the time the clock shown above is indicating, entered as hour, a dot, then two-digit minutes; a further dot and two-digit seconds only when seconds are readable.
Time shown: 8.56
